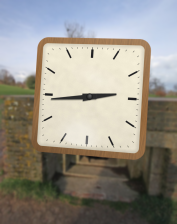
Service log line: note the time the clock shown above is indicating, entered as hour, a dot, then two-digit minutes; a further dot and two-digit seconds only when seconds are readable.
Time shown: 2.44
